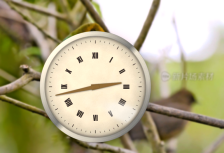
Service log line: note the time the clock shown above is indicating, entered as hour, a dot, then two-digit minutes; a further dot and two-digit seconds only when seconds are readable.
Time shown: 2.43
